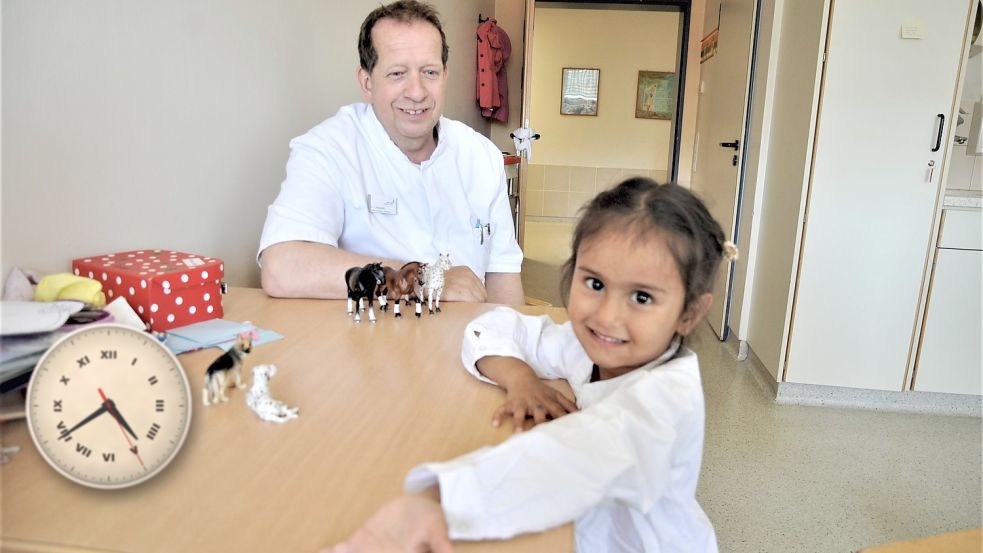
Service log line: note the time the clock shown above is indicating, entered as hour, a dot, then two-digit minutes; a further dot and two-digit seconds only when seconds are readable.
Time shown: 4.39.25
